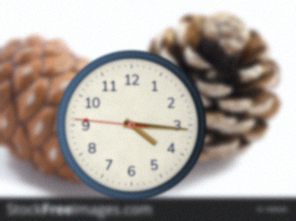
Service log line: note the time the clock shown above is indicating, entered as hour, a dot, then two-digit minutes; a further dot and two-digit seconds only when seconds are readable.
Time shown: 4.15.46
